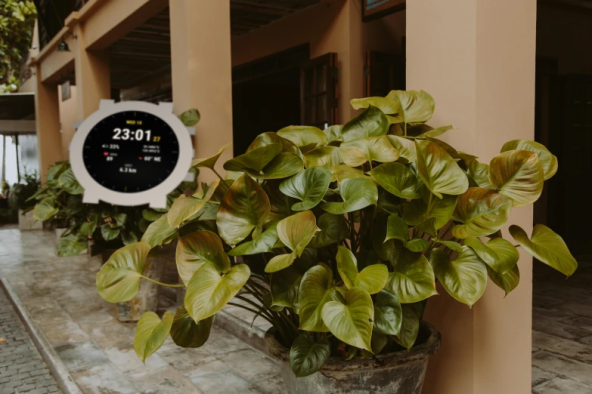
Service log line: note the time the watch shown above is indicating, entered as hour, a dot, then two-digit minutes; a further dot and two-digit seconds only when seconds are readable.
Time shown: 23.01
